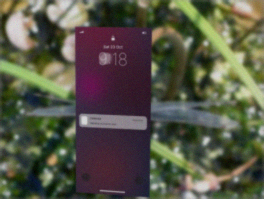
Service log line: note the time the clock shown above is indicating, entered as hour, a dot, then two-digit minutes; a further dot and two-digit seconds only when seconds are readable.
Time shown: 9.18
